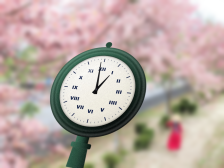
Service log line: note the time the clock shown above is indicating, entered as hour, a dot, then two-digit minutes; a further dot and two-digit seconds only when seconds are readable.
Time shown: 12.59
